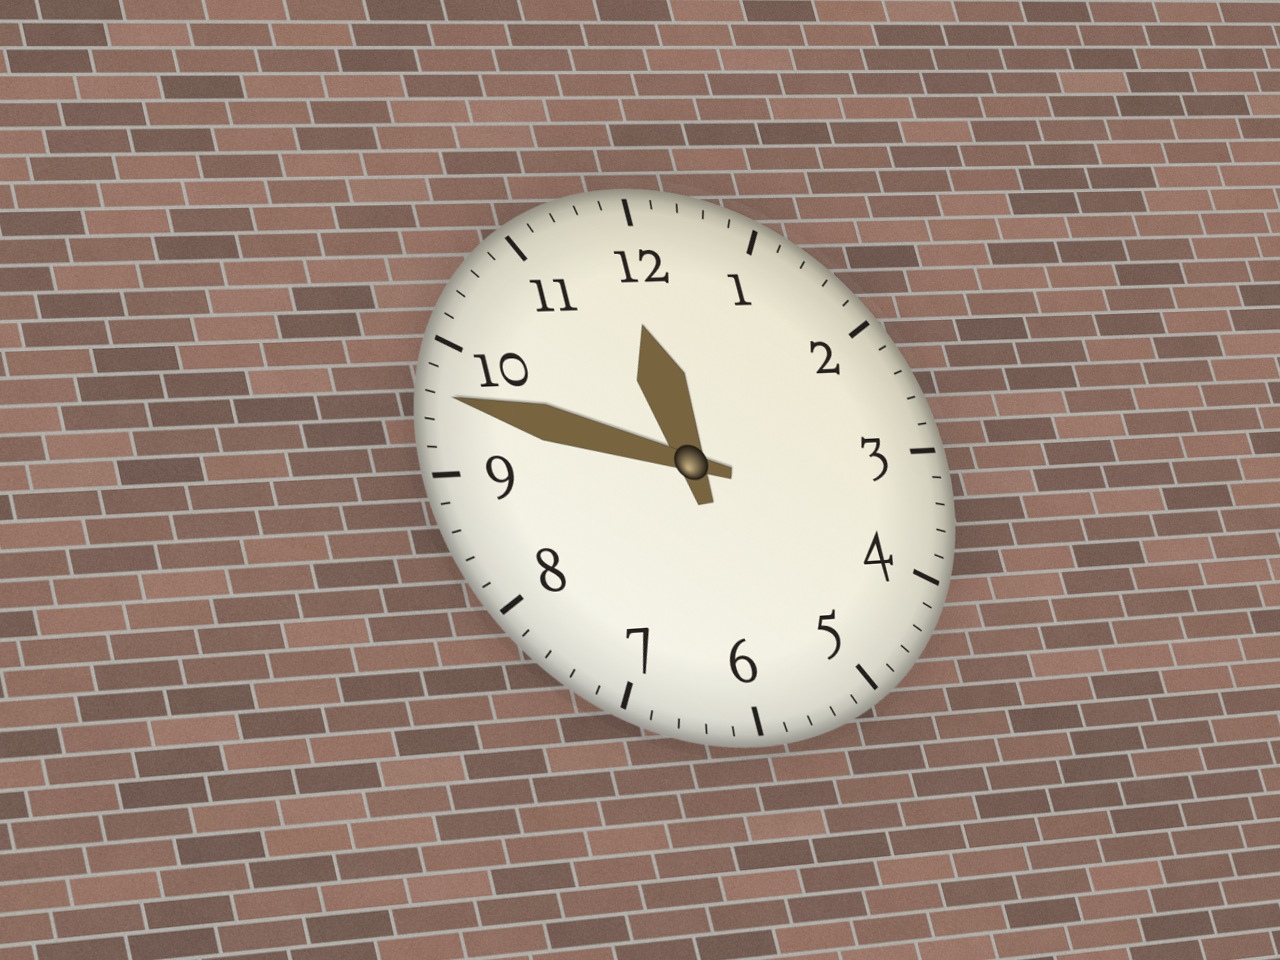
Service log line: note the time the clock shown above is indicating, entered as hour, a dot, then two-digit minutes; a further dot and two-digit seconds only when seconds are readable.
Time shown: 11.48
